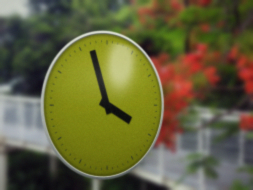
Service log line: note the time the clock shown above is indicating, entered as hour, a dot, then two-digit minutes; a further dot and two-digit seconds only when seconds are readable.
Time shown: 3.57
